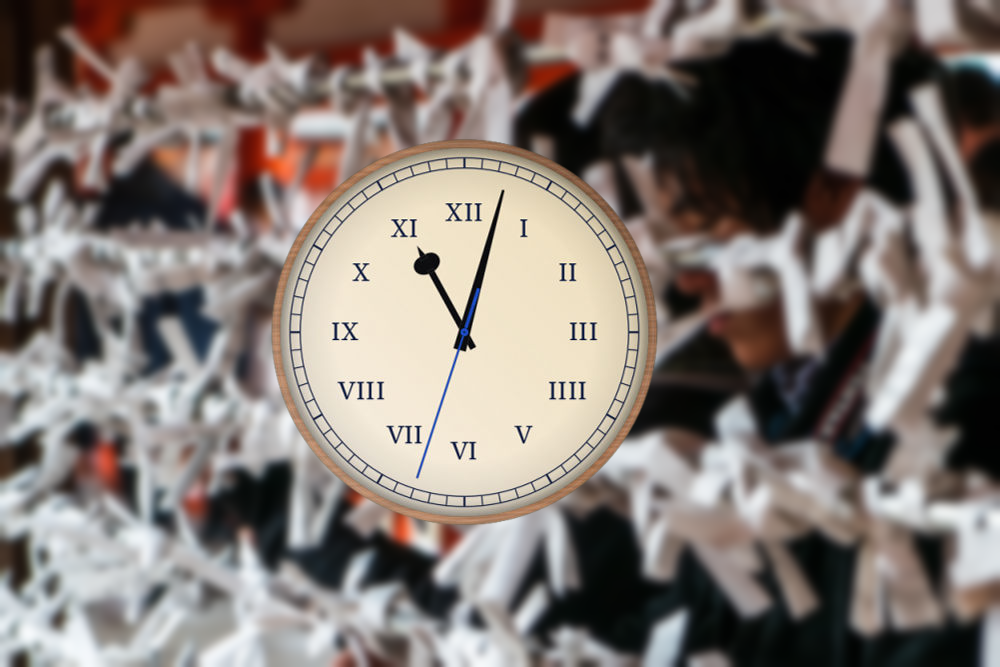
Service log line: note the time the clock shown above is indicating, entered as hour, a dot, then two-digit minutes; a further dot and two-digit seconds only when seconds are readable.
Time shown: 11.02.33
